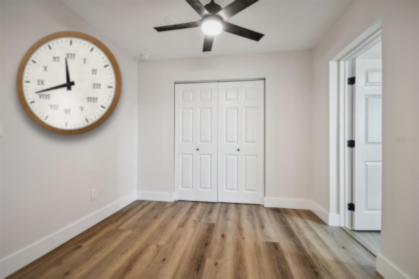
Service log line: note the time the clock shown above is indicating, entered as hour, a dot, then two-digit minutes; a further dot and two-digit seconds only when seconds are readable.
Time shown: 11.42
